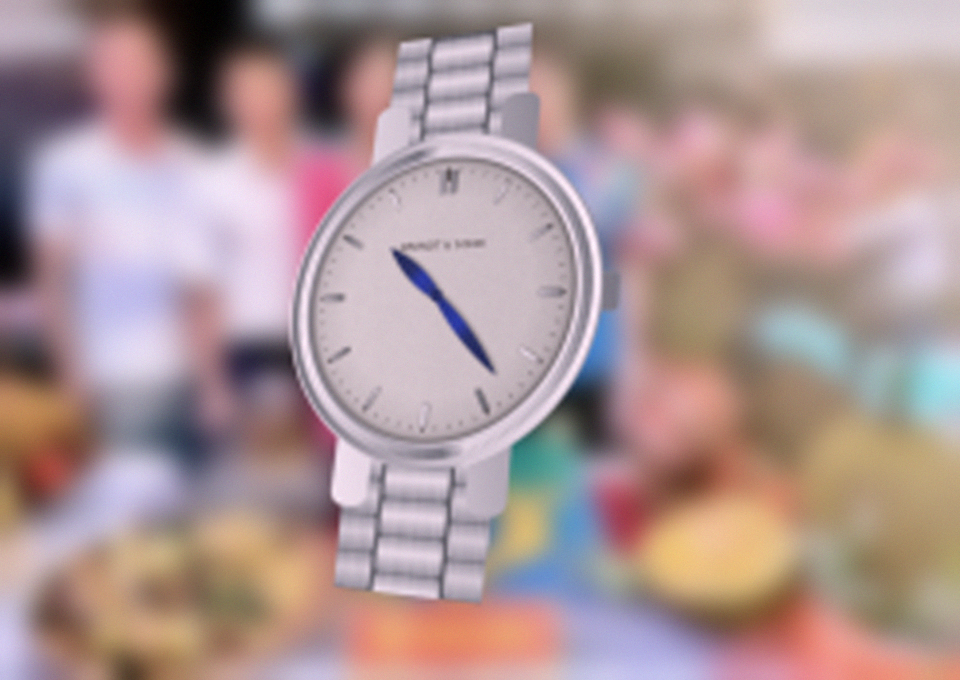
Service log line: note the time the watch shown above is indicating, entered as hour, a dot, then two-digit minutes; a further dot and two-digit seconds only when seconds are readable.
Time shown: 10.23
